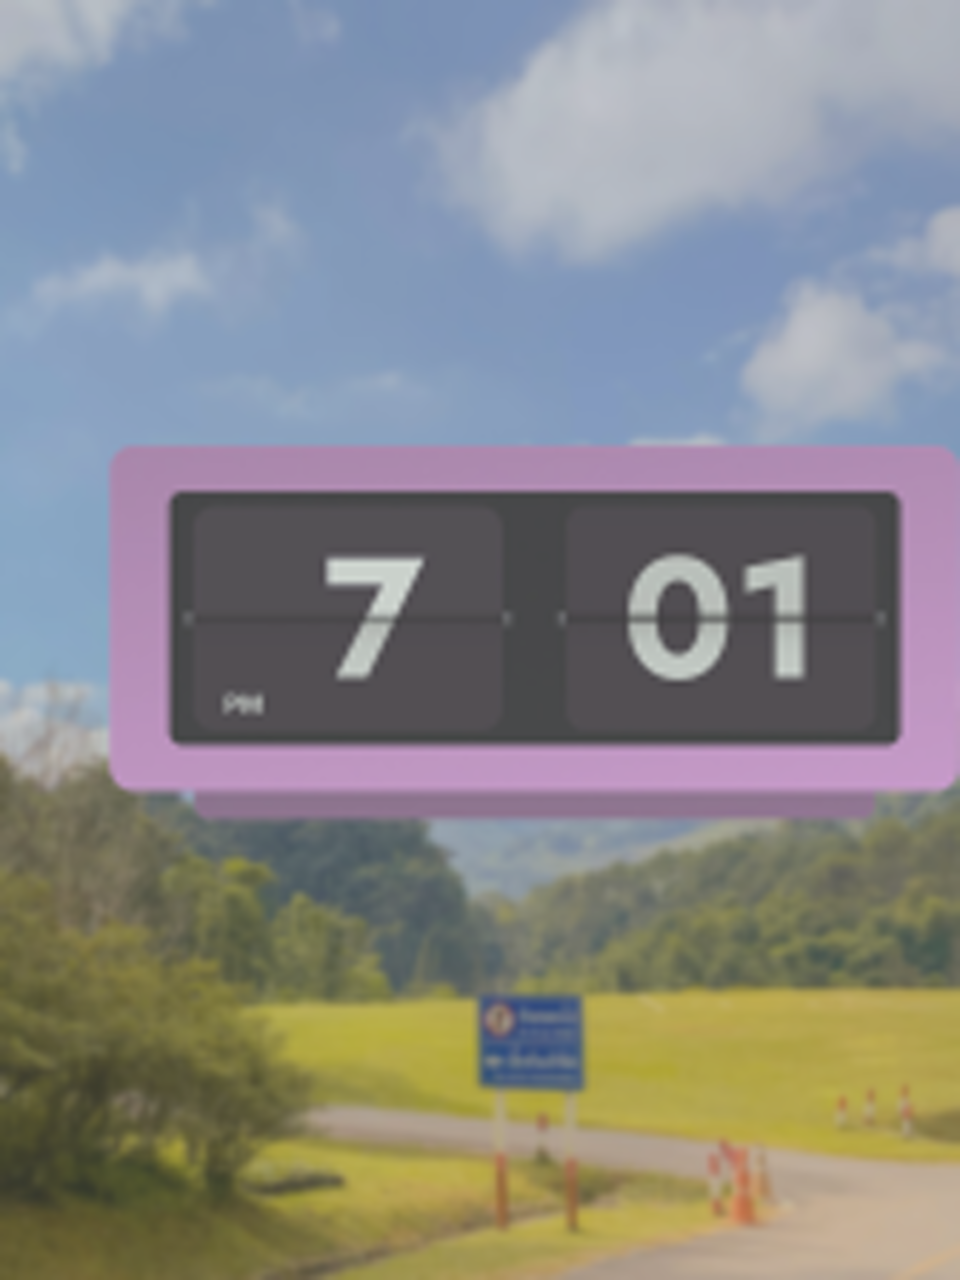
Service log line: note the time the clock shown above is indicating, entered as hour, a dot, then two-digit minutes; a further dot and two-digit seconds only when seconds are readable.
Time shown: 7.01
